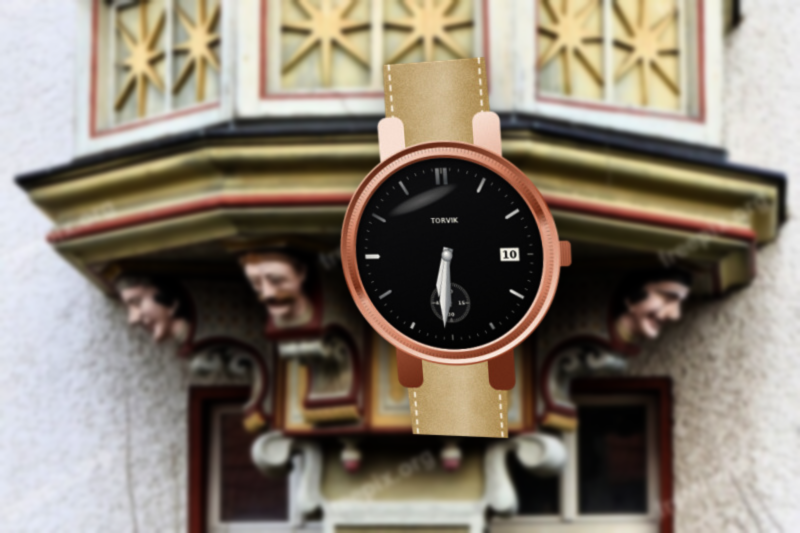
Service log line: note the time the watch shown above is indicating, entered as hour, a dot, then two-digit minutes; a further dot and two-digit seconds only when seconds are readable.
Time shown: 6.31
